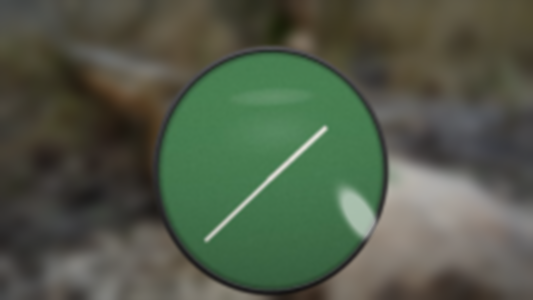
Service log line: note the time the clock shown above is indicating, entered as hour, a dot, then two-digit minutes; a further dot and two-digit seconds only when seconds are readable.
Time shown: 1.38
